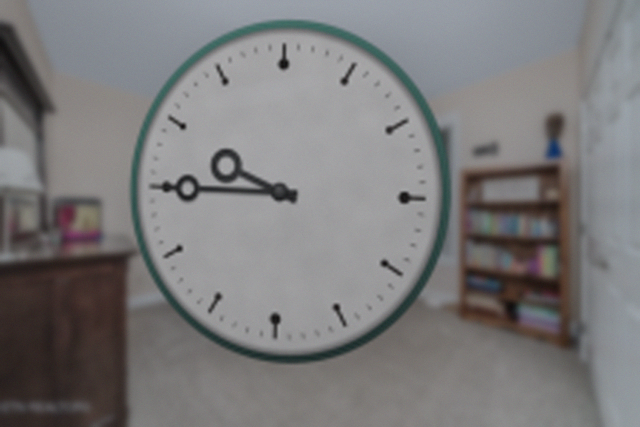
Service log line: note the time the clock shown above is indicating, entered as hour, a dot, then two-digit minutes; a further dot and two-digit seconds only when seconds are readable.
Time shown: 9.45
